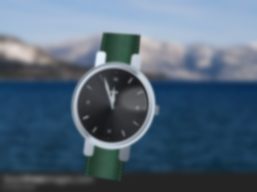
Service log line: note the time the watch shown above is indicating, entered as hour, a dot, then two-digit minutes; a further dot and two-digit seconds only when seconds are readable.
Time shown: 11.56
